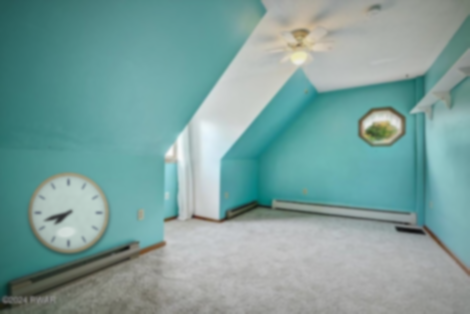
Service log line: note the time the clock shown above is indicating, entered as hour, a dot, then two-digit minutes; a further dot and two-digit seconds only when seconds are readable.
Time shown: 7.42
